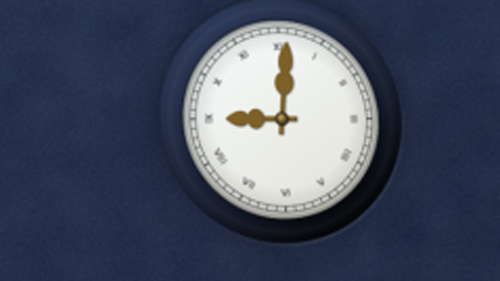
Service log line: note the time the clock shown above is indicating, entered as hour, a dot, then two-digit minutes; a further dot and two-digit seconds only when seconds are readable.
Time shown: 9.01
